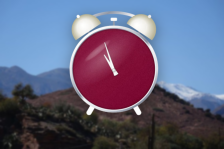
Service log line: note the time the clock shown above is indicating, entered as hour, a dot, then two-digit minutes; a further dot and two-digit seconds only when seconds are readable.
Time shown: 10.57
